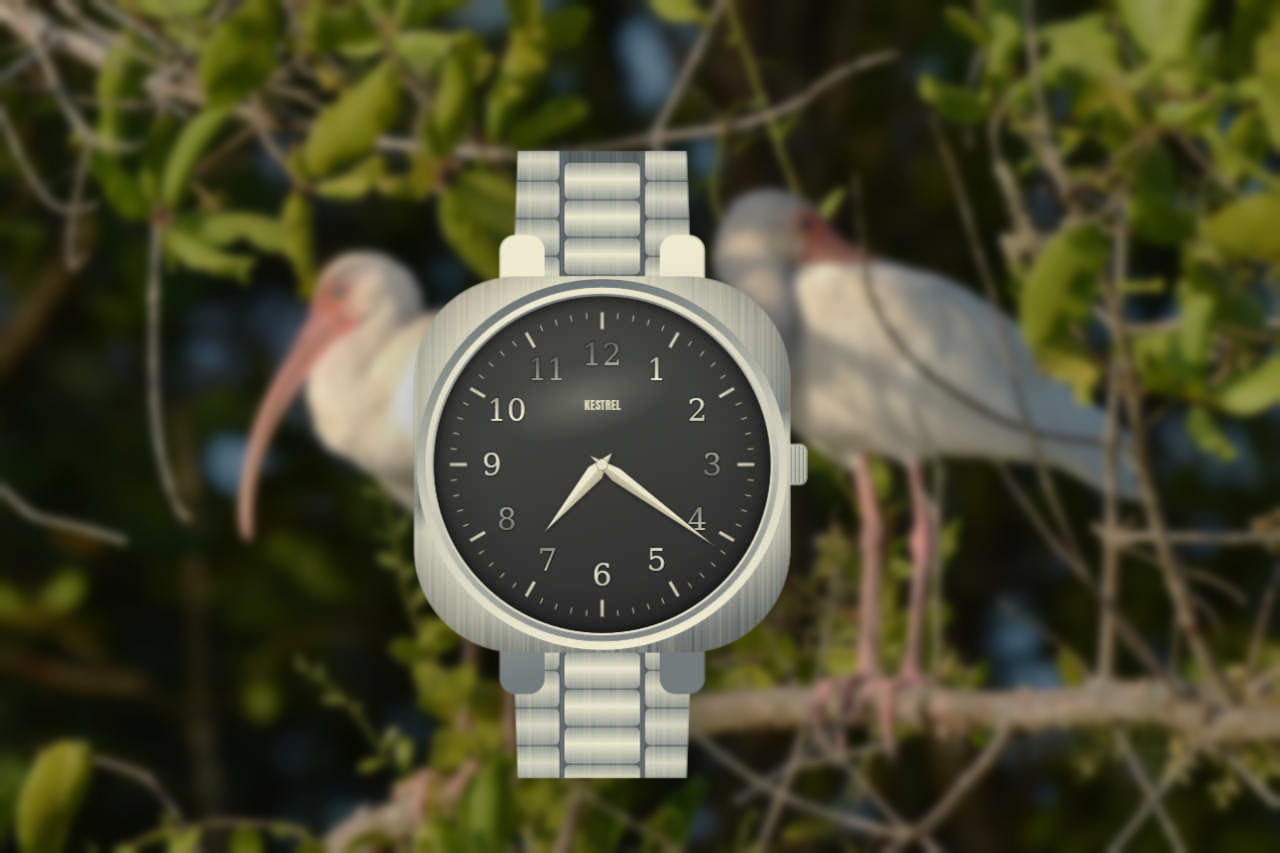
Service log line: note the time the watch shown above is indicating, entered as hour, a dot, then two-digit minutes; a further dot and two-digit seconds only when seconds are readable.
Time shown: 7.21
